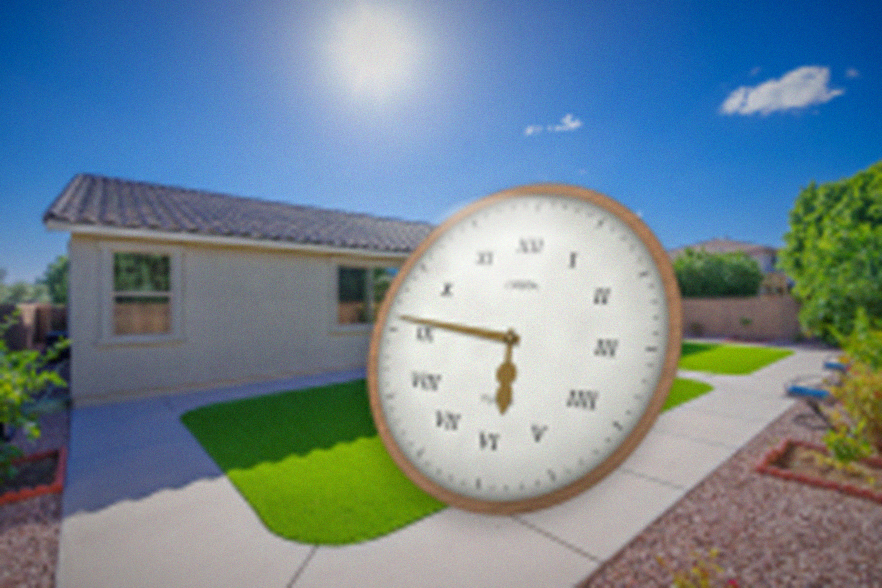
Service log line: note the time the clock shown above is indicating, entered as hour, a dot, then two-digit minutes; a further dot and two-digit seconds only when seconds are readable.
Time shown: 5.46
